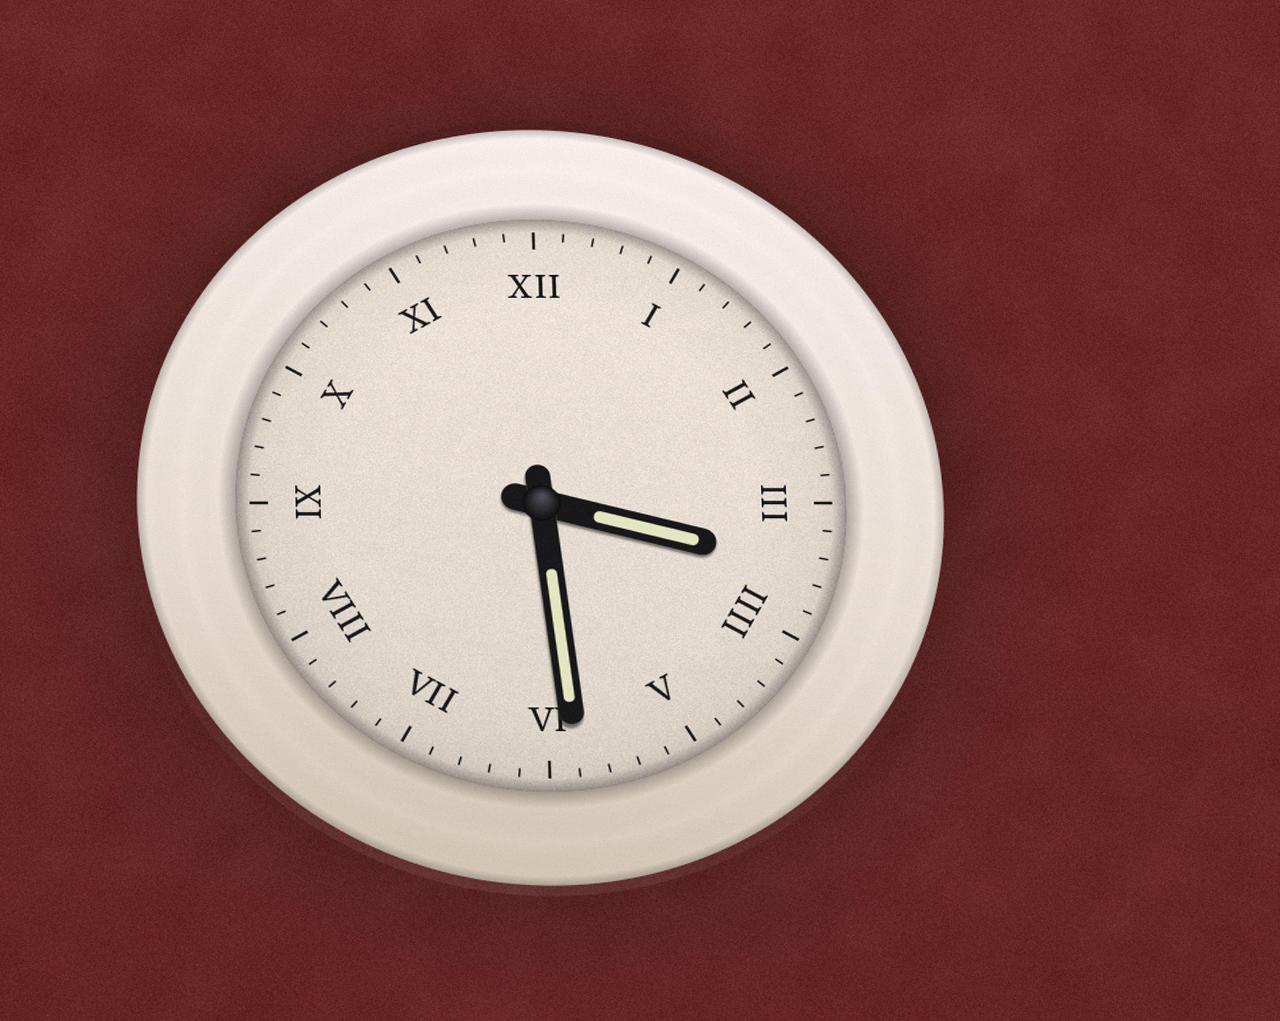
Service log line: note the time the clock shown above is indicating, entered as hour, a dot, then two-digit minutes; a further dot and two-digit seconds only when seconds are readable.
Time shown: 3.29
